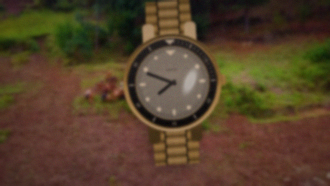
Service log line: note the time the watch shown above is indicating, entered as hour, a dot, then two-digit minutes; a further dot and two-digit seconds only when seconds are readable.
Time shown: 7.49
